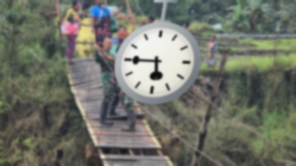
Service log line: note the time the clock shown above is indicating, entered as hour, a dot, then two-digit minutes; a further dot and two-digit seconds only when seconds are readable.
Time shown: 5.45
